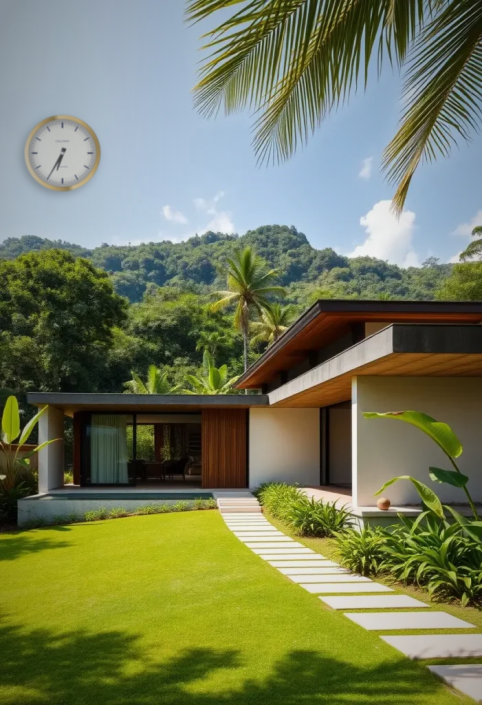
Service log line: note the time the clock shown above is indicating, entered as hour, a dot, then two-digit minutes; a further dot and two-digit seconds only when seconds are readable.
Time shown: 6.35
